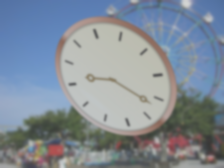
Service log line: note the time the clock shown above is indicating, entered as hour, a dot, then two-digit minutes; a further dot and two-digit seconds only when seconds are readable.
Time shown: 9.22
